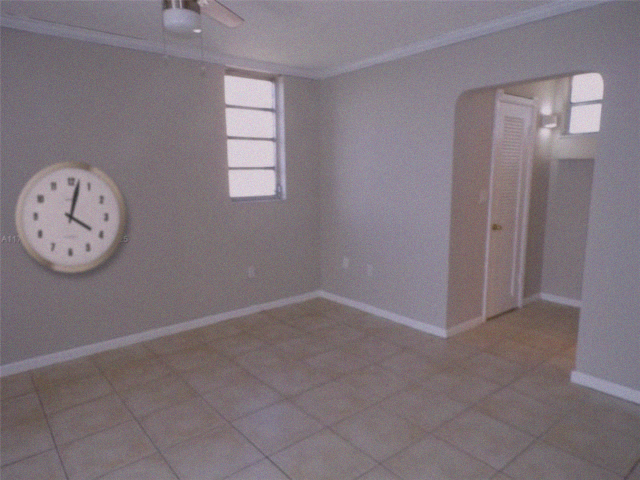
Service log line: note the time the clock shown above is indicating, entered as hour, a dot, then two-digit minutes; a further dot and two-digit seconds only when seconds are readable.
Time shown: 4.02
